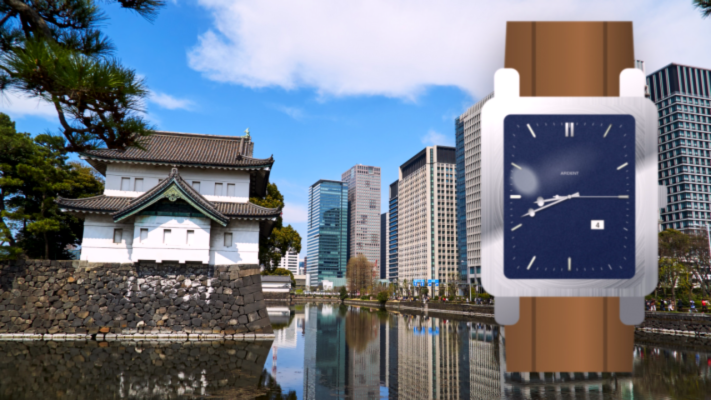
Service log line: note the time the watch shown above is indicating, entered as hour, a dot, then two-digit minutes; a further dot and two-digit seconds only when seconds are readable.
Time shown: 8.41.15
